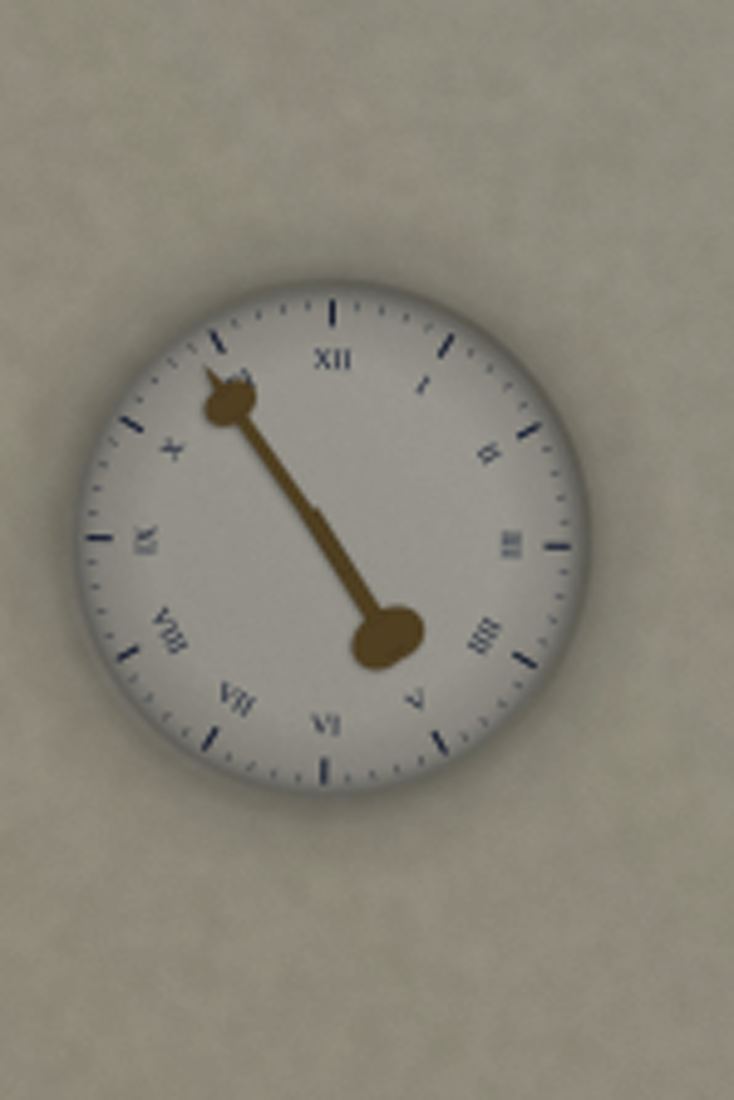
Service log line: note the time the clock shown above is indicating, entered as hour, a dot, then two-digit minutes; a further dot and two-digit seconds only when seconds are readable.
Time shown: 4.54
